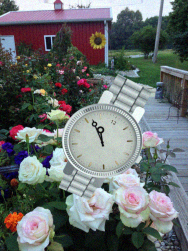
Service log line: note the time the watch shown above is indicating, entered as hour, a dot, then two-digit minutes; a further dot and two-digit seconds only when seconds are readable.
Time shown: 10.52
